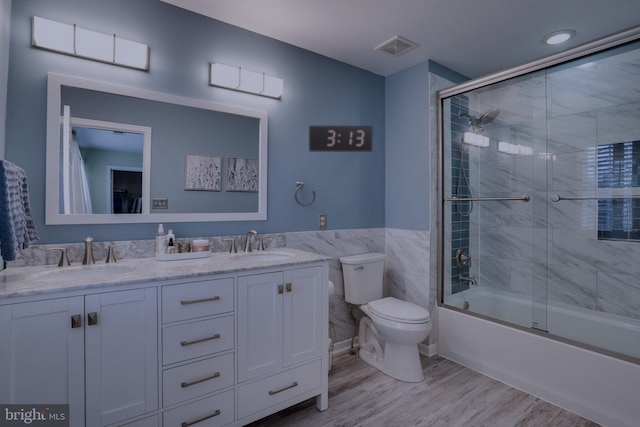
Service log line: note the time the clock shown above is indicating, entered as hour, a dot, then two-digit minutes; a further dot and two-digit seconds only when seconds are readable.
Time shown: 3.13
